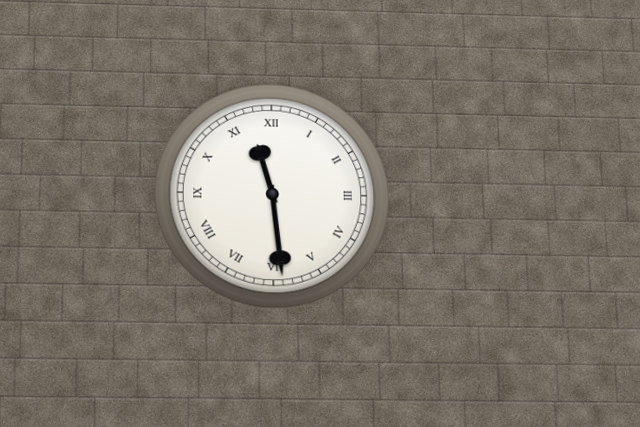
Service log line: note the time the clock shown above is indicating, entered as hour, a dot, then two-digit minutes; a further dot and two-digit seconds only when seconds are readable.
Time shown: 11.29
